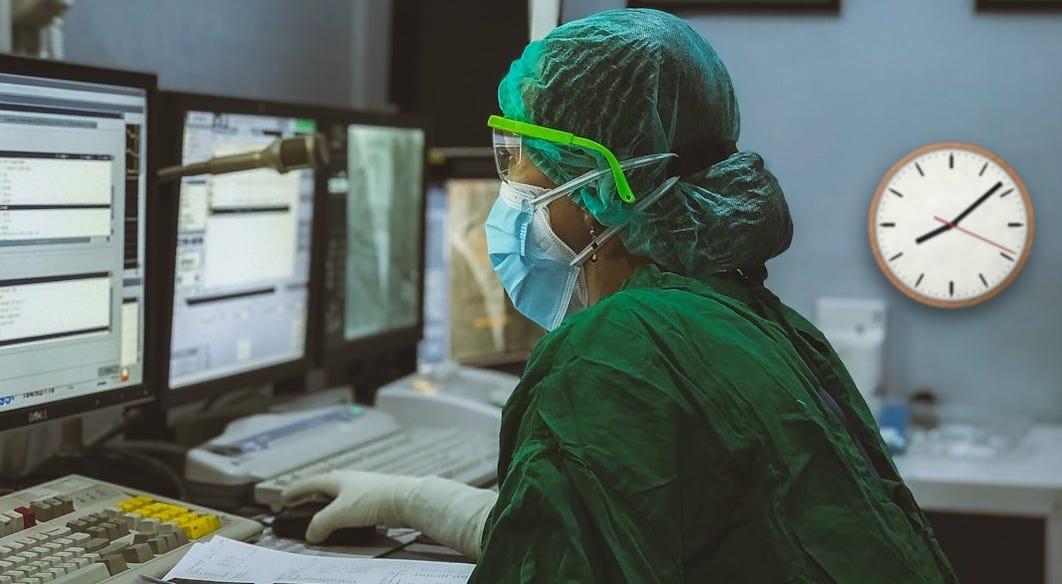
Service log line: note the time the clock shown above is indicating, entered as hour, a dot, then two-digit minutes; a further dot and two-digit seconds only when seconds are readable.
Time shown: 8.08.19
